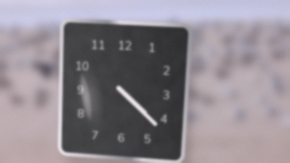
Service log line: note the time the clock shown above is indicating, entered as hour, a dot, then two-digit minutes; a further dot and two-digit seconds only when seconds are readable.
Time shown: 4.22
